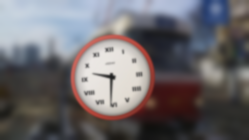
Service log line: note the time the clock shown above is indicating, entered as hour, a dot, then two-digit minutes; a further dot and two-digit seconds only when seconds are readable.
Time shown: 9.31
